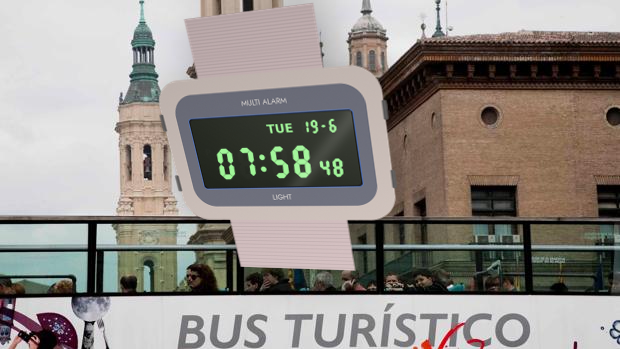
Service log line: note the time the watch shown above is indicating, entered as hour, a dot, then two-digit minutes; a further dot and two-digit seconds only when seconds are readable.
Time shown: 7.58.48
